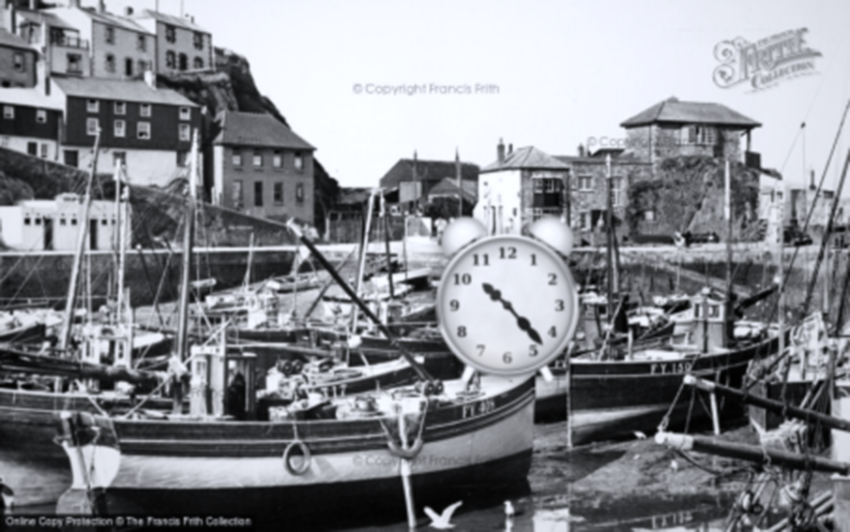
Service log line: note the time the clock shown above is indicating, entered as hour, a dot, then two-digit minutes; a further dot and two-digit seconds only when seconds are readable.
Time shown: 10.23
